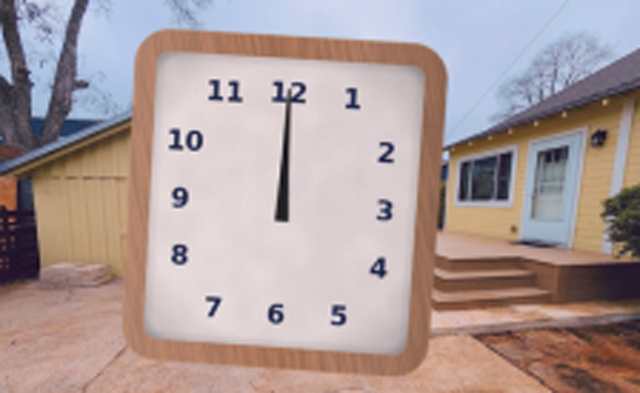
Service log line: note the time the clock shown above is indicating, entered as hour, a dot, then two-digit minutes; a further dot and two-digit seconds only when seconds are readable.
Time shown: 12.00
